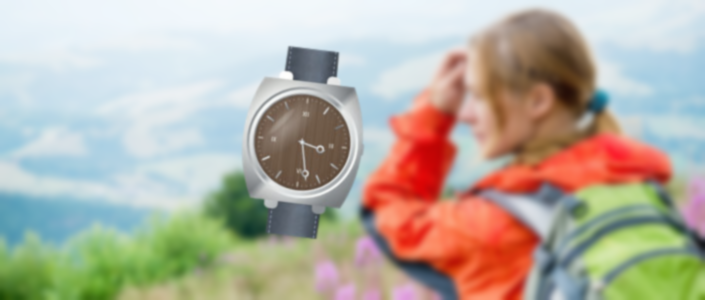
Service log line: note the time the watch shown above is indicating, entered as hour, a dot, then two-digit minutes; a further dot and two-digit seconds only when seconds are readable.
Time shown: 3.28
